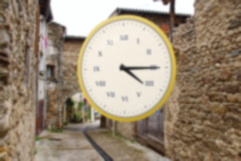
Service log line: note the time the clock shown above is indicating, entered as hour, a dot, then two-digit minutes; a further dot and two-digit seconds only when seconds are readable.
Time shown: 4.15
